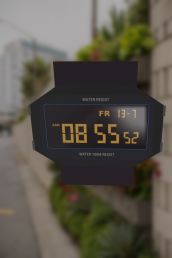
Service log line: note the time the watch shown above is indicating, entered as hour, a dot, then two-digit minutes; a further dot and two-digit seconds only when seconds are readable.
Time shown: 8.55.52
